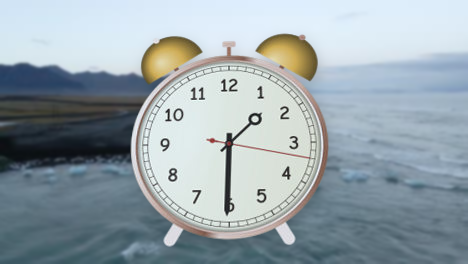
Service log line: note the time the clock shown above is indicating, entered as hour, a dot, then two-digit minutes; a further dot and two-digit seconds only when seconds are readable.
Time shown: 1.30.17
